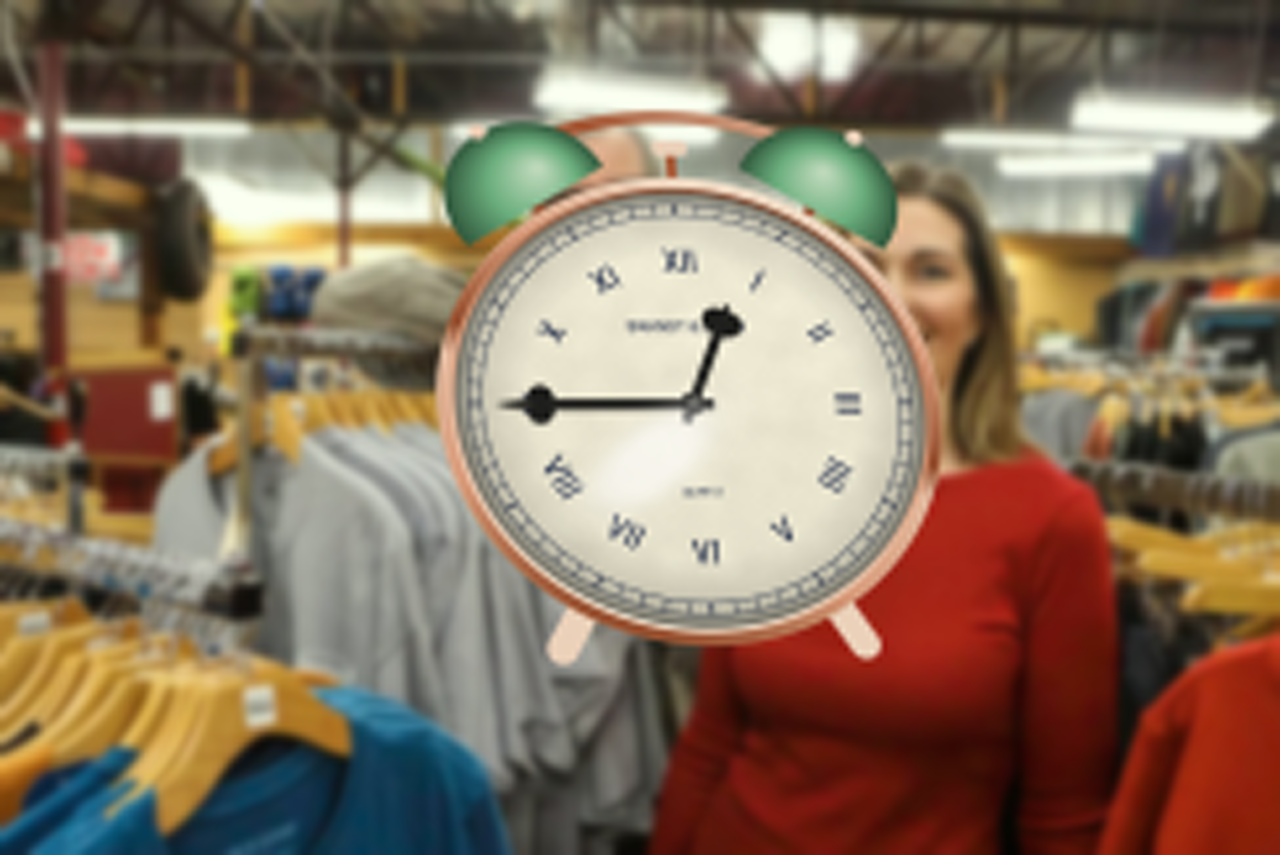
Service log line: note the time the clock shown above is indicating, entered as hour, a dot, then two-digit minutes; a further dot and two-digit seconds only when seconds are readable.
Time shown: 12.45
